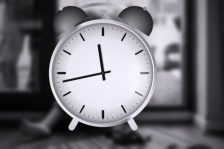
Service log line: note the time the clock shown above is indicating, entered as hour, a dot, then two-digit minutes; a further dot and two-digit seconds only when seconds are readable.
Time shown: 11.43
